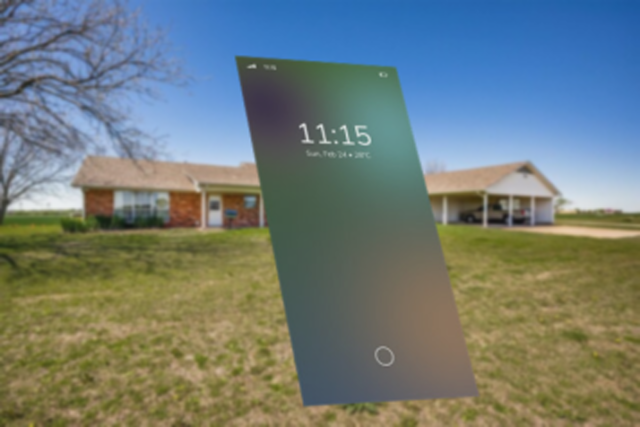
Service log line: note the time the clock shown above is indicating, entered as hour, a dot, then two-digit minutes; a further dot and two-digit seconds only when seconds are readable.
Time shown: 11.15
